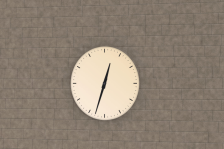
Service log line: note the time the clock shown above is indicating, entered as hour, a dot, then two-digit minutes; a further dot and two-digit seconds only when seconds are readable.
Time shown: 12.33
